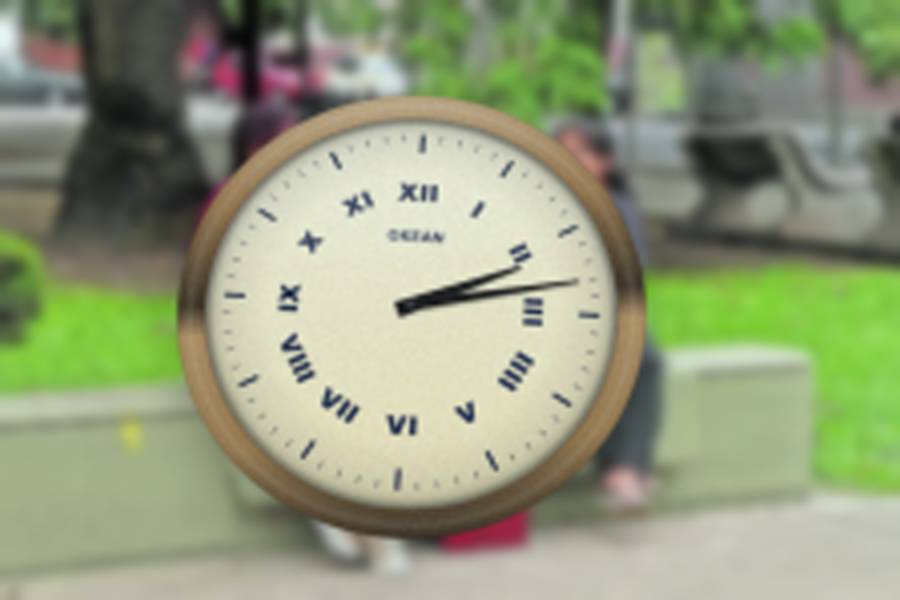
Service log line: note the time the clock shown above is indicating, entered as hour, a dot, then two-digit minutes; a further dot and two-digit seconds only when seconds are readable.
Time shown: 2.13
